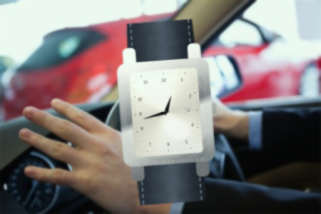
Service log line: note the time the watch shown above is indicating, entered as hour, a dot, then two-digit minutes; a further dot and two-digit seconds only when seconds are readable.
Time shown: 12.43
